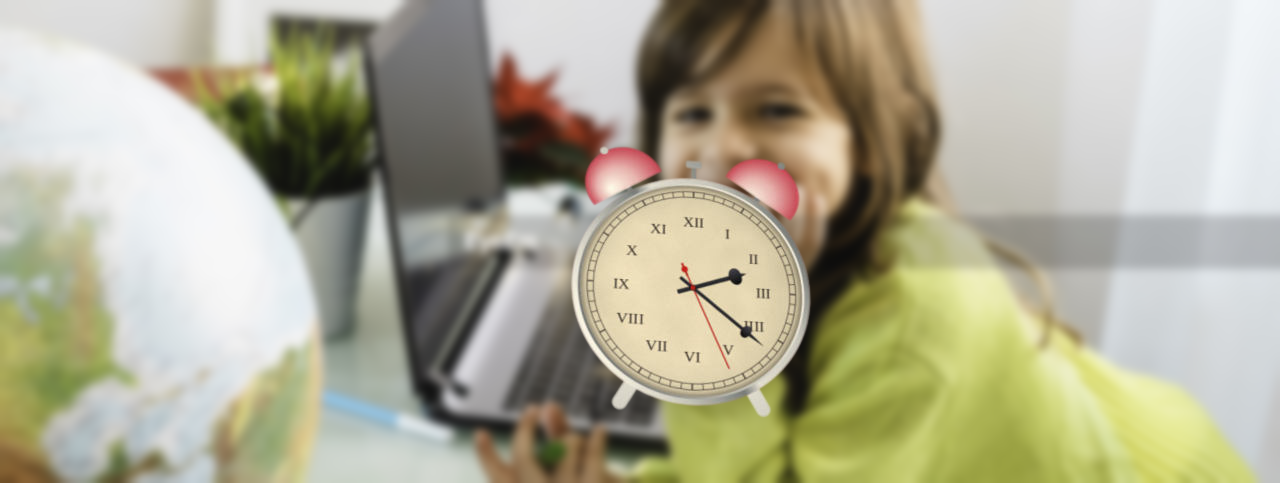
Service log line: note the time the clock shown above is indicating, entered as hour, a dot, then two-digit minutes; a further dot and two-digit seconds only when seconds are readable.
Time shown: 2.21.26
